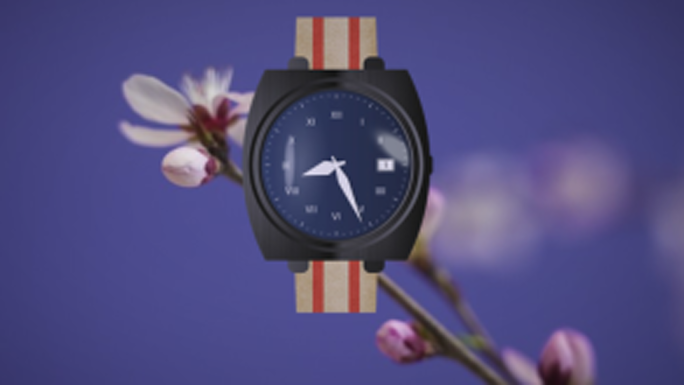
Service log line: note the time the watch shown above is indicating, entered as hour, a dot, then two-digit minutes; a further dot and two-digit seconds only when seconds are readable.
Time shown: 8.26
